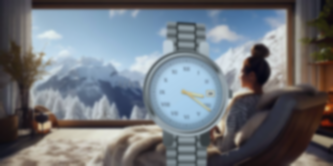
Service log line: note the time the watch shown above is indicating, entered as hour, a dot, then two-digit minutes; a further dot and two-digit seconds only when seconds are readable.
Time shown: 3.21
